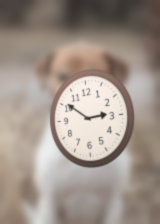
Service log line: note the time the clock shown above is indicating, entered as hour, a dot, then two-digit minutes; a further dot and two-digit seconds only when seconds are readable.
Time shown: 2.51
